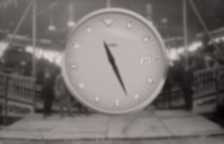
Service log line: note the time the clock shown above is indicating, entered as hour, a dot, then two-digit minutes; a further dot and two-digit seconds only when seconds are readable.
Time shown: 11.27
